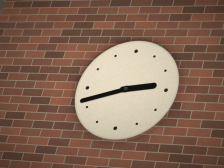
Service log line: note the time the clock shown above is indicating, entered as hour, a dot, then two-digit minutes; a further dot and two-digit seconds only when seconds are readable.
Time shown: 2.42
